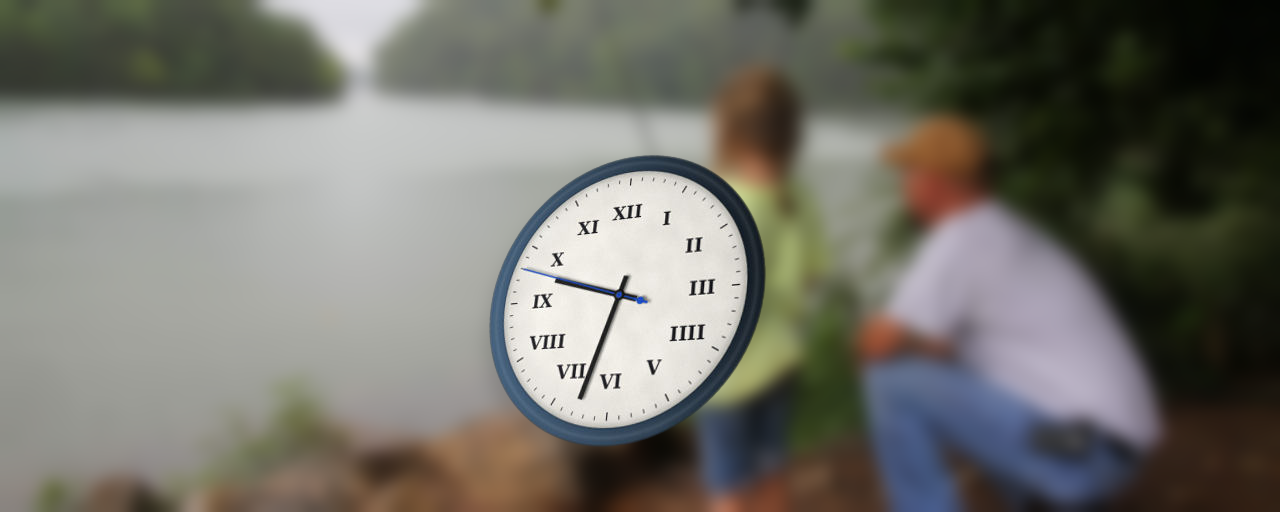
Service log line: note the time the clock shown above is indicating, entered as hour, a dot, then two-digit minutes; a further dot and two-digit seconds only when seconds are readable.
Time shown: 9.32.48
